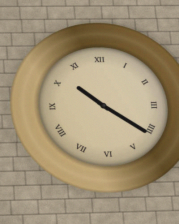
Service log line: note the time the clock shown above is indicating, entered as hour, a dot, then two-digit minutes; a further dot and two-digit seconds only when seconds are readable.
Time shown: 10.21
